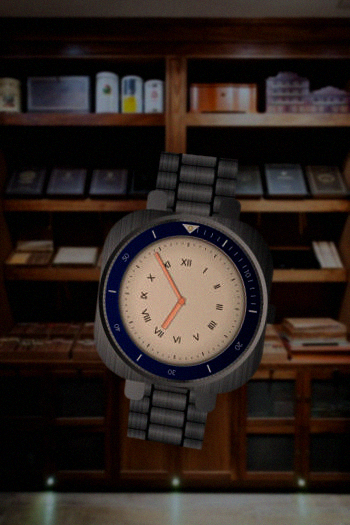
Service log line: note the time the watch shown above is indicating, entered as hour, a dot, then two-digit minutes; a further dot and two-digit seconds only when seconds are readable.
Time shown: 6.54
